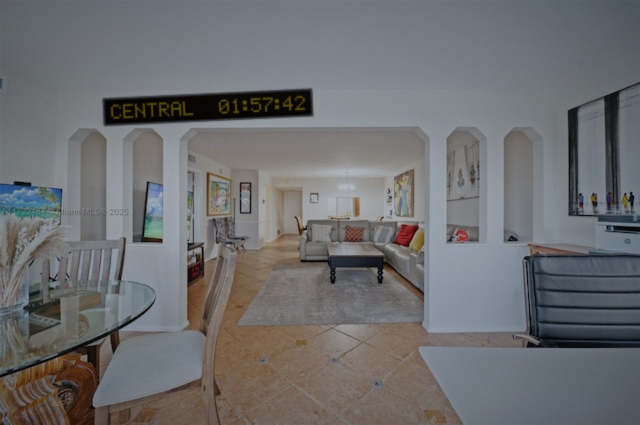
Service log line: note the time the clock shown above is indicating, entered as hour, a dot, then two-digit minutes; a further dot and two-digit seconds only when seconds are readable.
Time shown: 1.57.42
